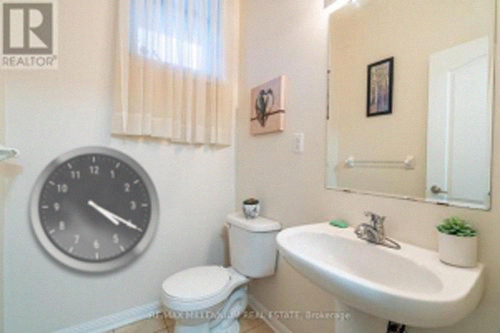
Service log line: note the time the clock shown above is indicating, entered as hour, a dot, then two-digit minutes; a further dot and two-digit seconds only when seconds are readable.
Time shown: 4.20
